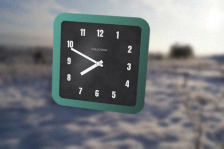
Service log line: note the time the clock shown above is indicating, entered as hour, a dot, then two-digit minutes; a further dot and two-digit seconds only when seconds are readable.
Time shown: 7.49
